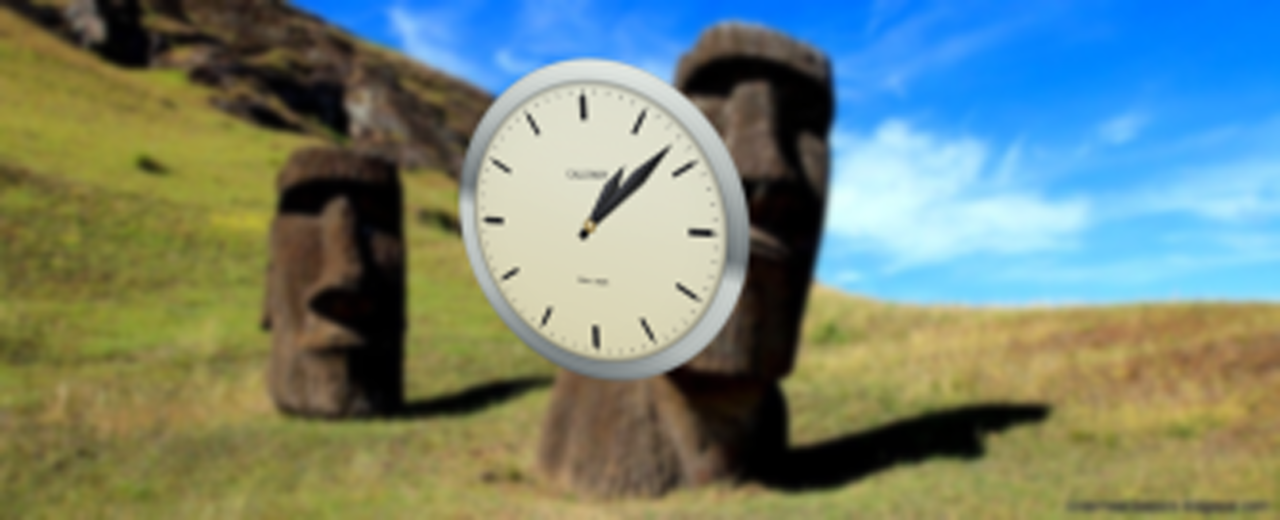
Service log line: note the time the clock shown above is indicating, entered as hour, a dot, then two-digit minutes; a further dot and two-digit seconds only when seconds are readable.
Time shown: 1.08
